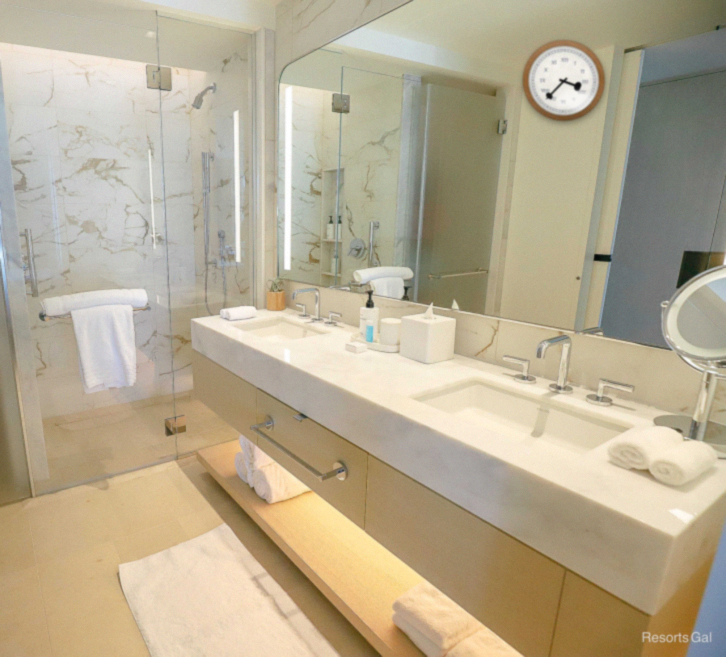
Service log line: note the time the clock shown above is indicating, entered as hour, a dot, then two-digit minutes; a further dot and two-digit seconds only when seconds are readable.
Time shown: 3.37
